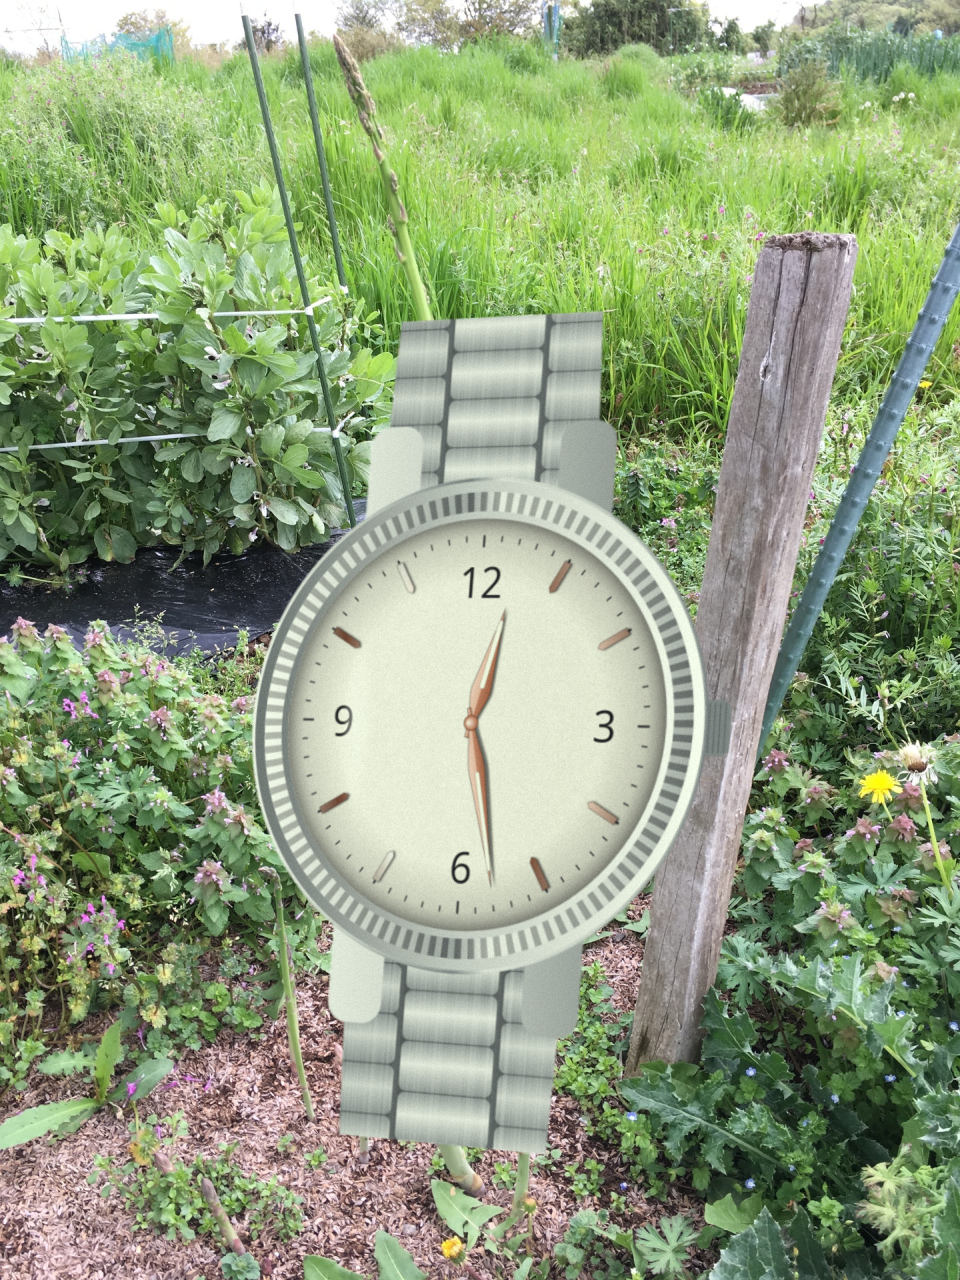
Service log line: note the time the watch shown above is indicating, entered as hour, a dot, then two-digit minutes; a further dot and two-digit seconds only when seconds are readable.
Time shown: 12.28
